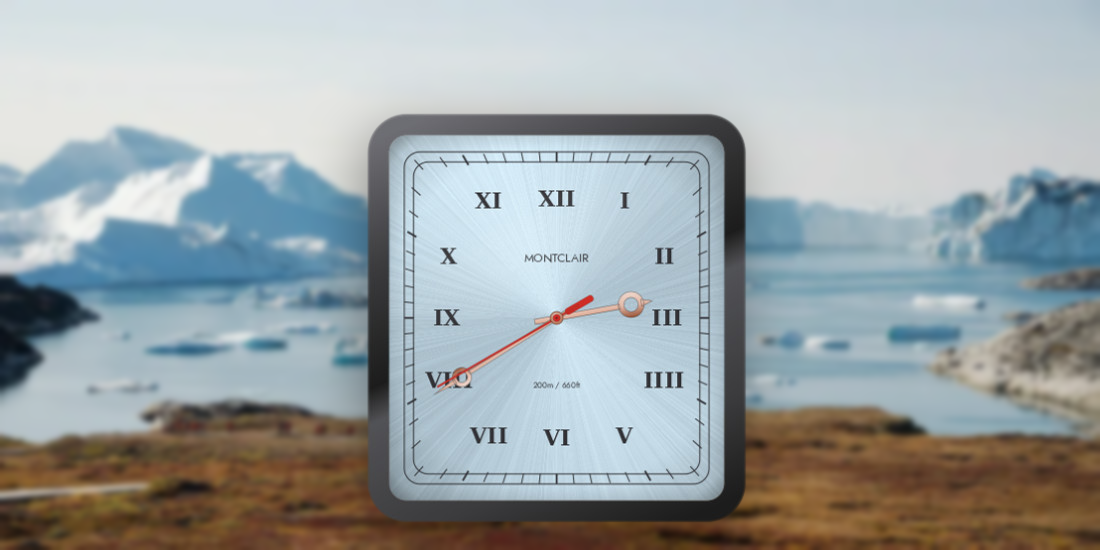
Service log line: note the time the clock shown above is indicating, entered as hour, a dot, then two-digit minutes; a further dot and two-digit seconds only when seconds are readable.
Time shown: 2.39.40
